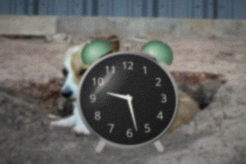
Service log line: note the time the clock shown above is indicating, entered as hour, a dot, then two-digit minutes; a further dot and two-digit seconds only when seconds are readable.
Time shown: 9.28
